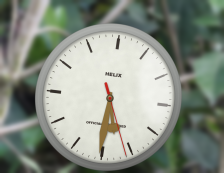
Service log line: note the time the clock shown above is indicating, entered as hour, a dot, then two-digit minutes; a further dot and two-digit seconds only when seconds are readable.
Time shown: 5.30.26
